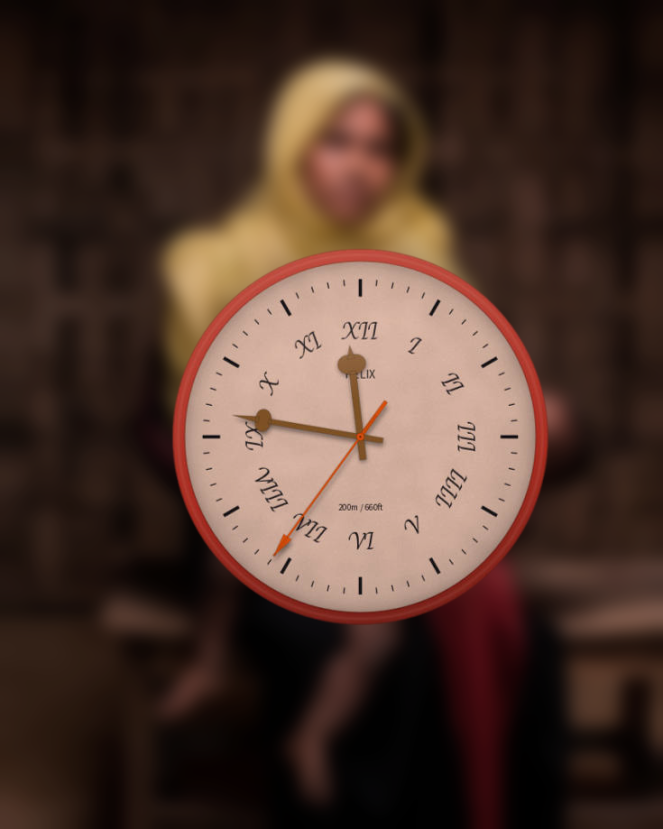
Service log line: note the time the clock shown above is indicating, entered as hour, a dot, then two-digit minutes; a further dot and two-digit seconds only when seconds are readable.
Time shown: 11.46.36
